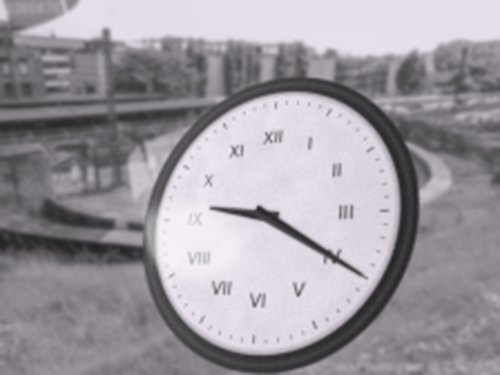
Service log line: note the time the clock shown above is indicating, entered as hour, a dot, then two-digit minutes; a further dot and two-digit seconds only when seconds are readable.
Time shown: 9.20
